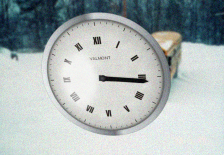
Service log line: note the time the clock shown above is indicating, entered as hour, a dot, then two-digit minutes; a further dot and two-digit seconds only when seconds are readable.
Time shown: 3.16
